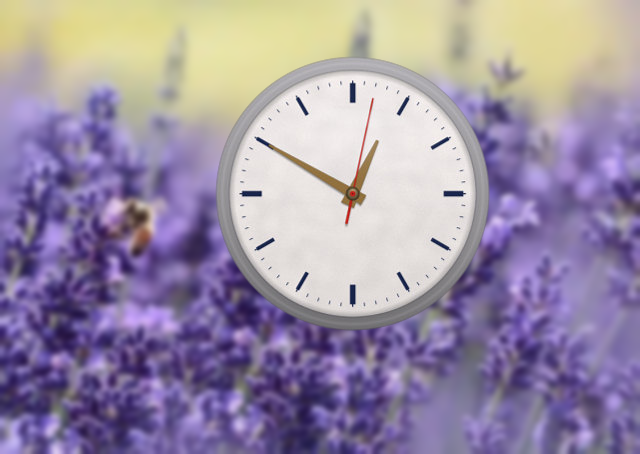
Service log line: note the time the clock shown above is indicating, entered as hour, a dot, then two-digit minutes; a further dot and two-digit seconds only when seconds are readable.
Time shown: 12.50.02
